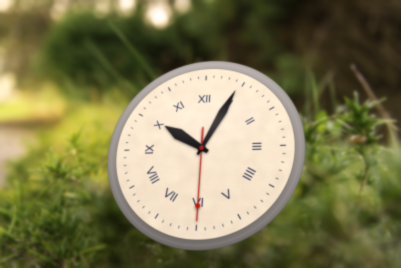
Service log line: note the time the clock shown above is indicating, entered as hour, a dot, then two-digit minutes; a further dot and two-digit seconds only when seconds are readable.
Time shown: 10.04.30
